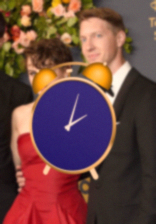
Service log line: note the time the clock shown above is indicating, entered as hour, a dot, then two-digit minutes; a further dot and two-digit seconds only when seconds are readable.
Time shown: 2.03
